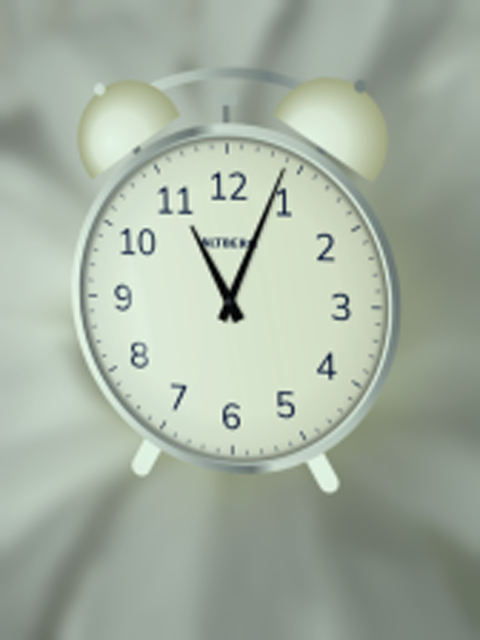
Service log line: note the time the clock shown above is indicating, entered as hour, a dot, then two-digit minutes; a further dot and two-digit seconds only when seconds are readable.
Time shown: 11.04
